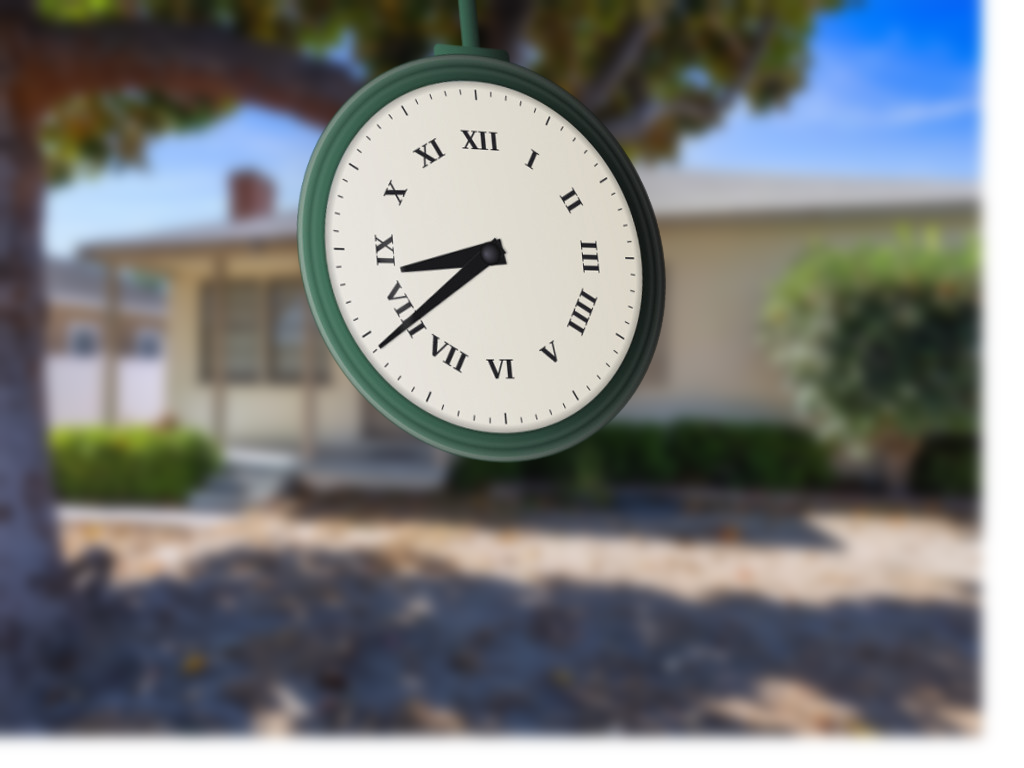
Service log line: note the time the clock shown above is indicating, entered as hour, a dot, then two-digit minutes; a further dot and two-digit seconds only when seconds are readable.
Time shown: 8.39
